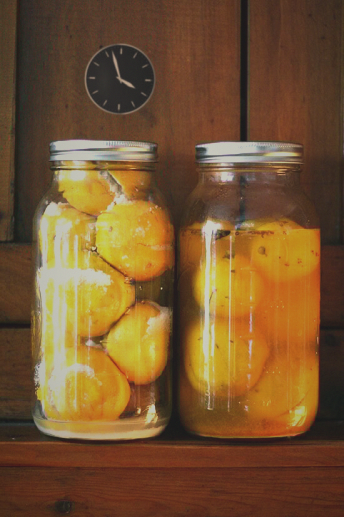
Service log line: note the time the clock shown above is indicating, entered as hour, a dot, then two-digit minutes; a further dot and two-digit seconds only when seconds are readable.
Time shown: 3.57
